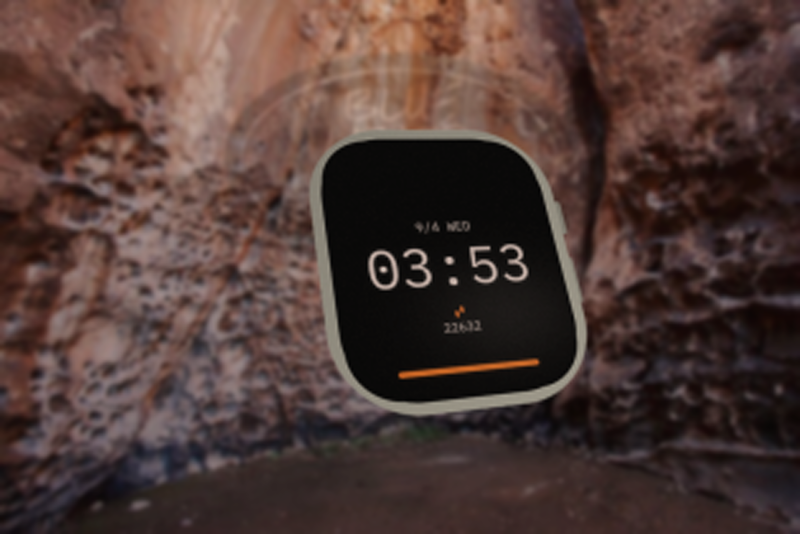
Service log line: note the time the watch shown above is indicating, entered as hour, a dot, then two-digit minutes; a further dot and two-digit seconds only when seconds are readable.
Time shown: 3.53
